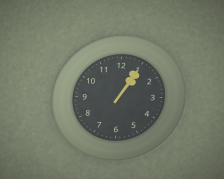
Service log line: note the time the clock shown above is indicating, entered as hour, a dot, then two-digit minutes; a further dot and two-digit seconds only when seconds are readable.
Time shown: 1.05
